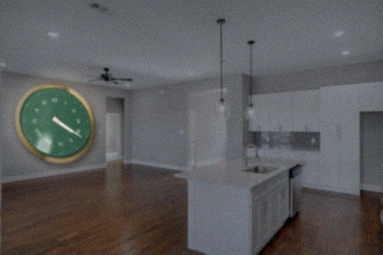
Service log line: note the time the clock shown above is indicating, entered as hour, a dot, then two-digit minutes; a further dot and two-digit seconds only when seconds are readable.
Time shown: 4.21
